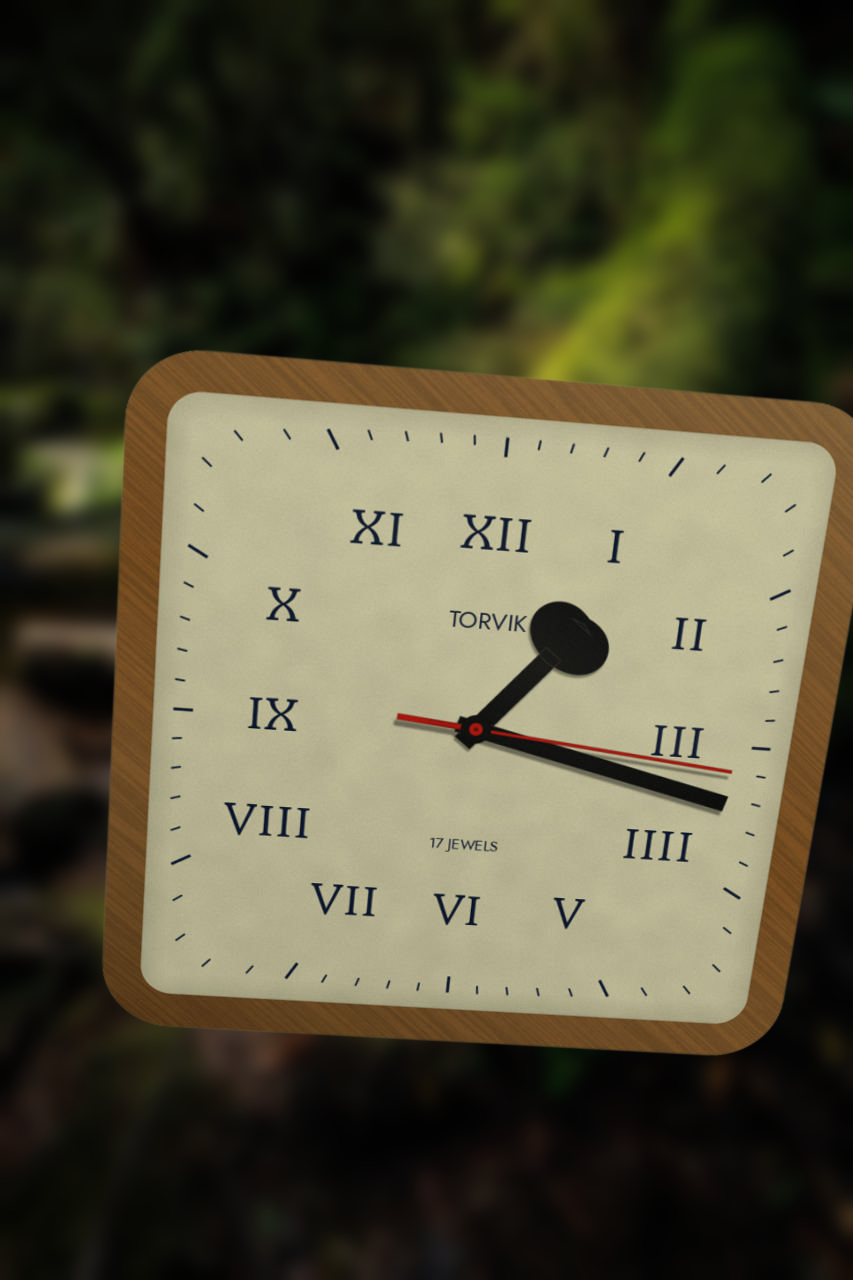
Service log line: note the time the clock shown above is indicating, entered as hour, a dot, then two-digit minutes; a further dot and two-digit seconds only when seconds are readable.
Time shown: 1.17.16
